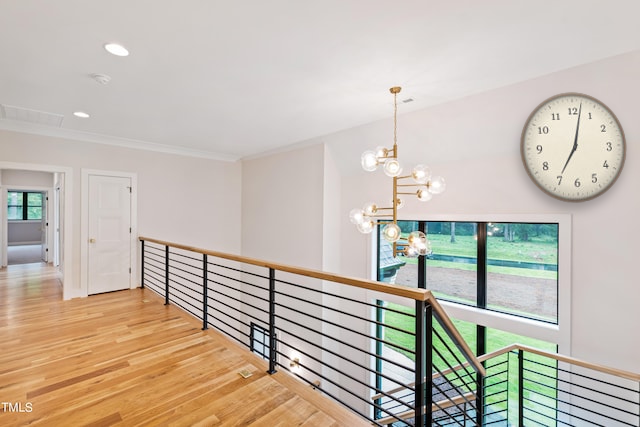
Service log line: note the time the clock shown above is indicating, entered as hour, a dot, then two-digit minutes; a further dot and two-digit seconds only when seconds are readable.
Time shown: 7.02
